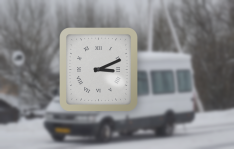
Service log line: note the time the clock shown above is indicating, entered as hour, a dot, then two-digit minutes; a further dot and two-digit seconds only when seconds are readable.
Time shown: 3.11
